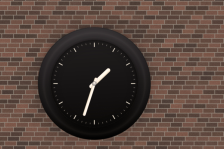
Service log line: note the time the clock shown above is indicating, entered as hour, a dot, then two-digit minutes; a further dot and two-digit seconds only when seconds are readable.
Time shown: 1.33
